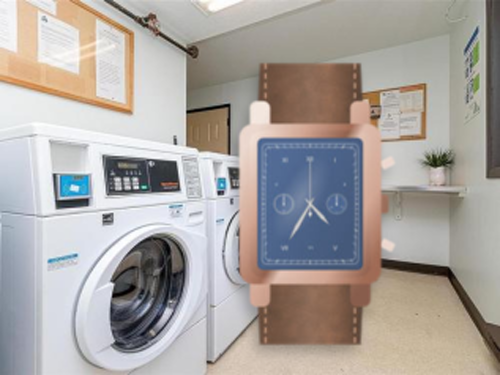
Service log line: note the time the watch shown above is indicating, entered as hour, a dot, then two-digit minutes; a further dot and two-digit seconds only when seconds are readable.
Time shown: 4.35
